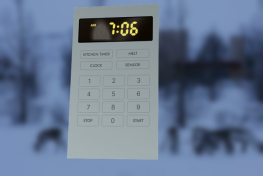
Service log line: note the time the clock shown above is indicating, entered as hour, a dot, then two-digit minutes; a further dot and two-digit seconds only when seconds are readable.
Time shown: 7.06
